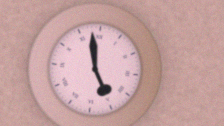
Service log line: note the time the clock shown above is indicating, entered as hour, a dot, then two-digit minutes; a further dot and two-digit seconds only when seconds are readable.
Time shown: 4.58
